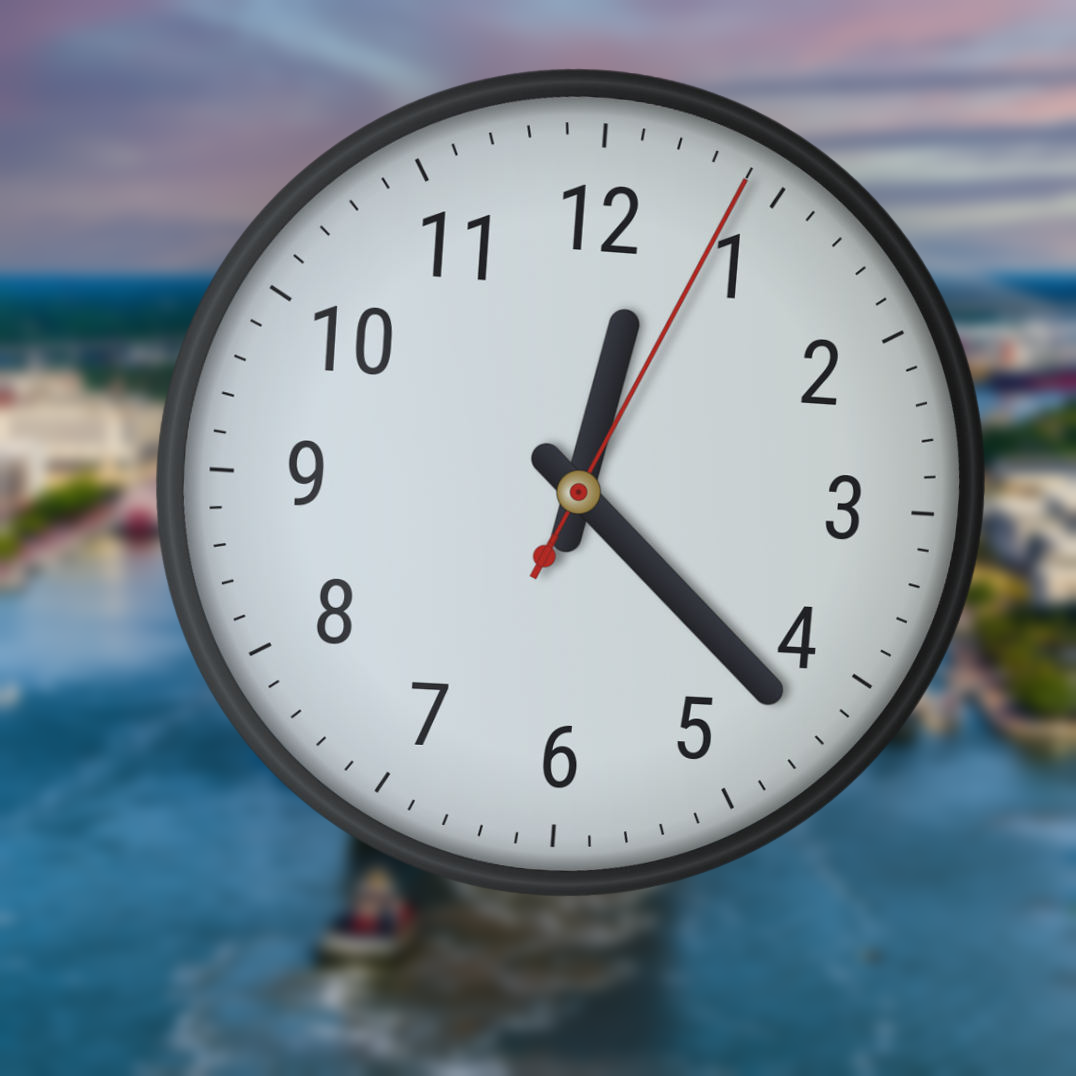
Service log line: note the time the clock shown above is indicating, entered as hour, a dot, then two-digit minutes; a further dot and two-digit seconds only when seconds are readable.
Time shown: 12.22.04
